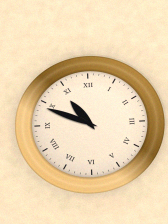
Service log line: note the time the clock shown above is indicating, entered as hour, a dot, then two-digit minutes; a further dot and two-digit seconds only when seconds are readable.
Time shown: 10.49
